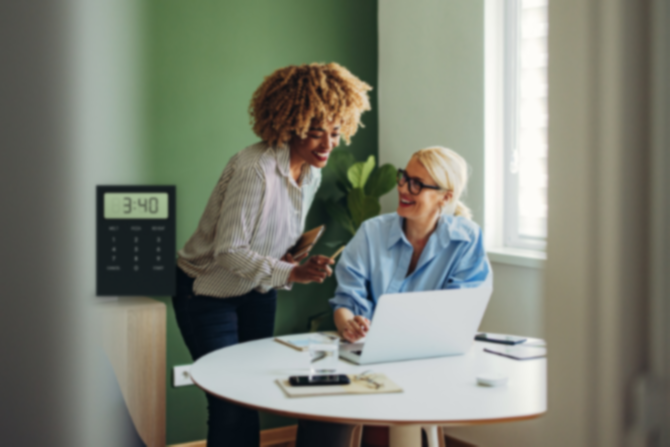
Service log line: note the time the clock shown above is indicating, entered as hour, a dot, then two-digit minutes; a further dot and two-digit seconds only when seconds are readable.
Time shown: 3.40
